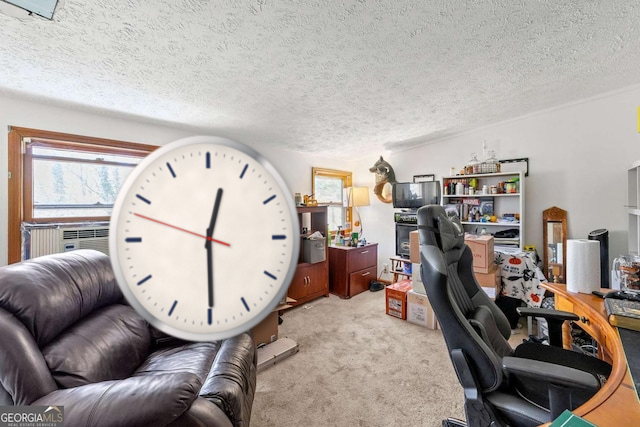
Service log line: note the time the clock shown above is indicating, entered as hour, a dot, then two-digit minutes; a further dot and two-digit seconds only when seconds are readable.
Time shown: 12.29.48
